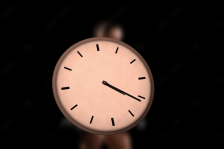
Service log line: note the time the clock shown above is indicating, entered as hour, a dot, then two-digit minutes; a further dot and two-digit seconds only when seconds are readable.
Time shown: 4.21
